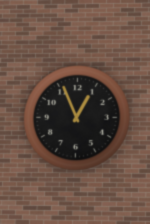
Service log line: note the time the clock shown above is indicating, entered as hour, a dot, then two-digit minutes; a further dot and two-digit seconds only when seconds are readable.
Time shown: 12.56
